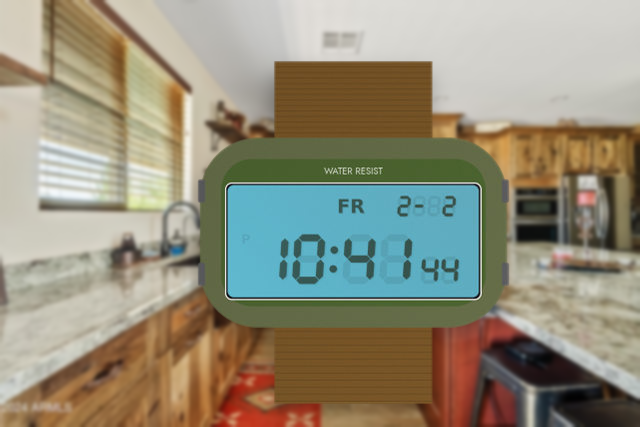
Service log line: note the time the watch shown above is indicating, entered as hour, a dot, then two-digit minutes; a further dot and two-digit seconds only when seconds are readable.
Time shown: 10.41.44
